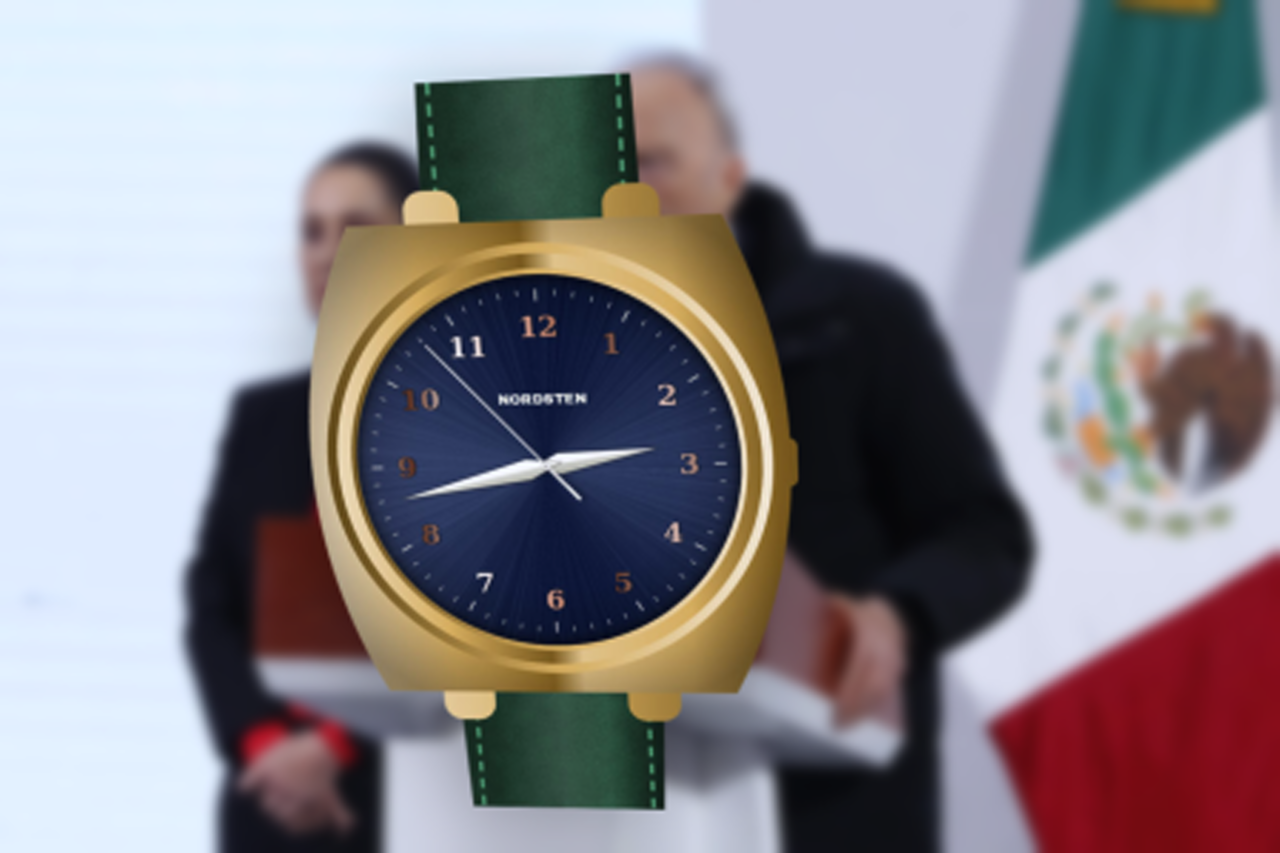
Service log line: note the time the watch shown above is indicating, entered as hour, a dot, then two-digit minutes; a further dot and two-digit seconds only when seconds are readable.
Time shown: 2.42.53
